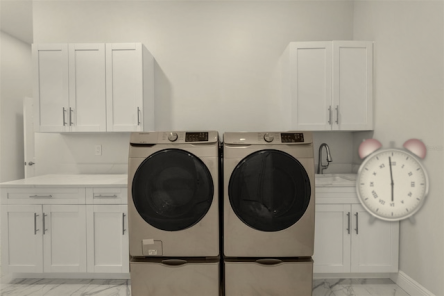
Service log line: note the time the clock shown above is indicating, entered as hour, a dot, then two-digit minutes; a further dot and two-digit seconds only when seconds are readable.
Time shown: 5.59
